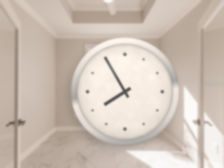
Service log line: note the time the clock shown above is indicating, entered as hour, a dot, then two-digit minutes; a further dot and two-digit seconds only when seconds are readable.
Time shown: 7.55
